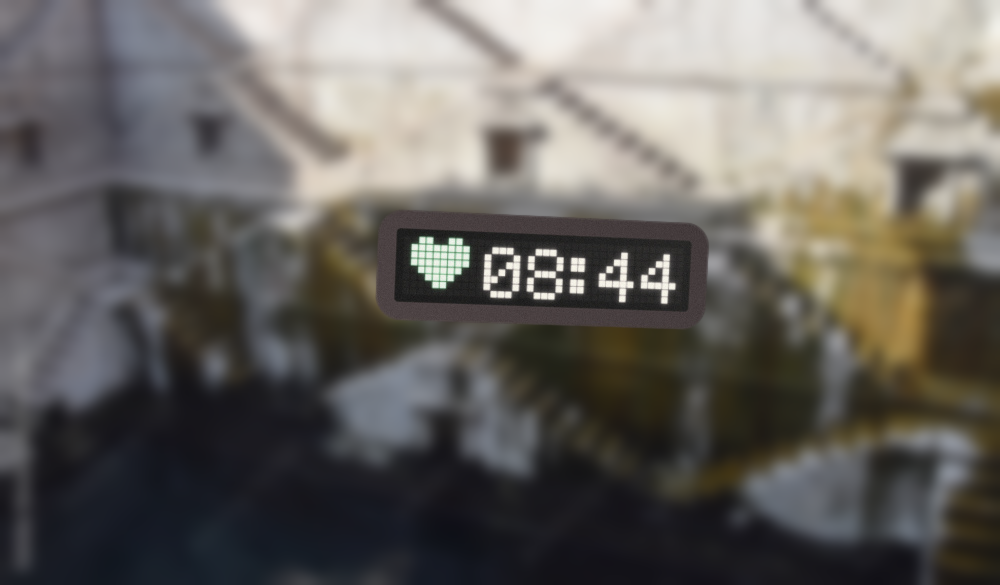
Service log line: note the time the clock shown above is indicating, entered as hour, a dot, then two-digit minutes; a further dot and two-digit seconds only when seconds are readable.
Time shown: 8.44
